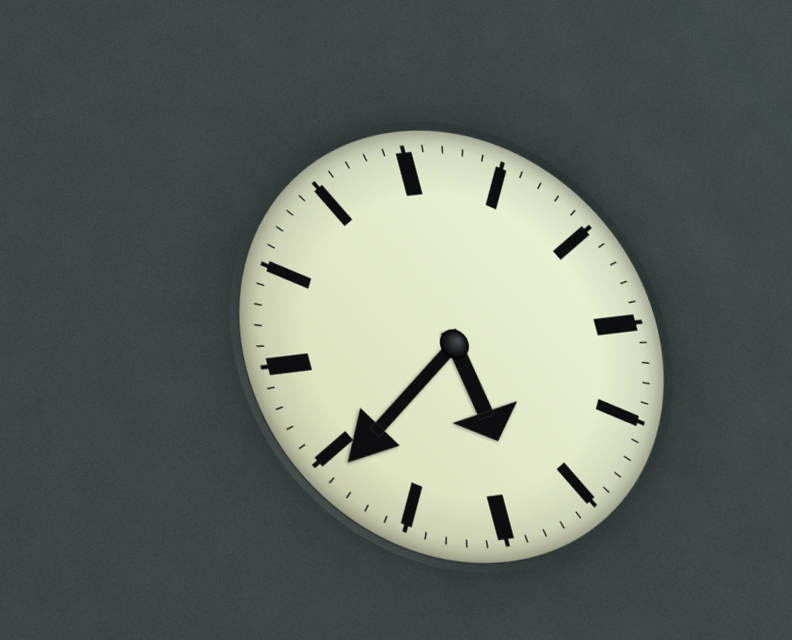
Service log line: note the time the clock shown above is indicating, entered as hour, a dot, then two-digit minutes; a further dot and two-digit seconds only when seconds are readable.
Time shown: 5.39
